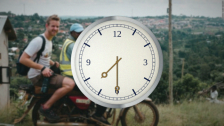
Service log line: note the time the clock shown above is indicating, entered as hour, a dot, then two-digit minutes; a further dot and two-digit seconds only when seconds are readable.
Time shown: 7.30
